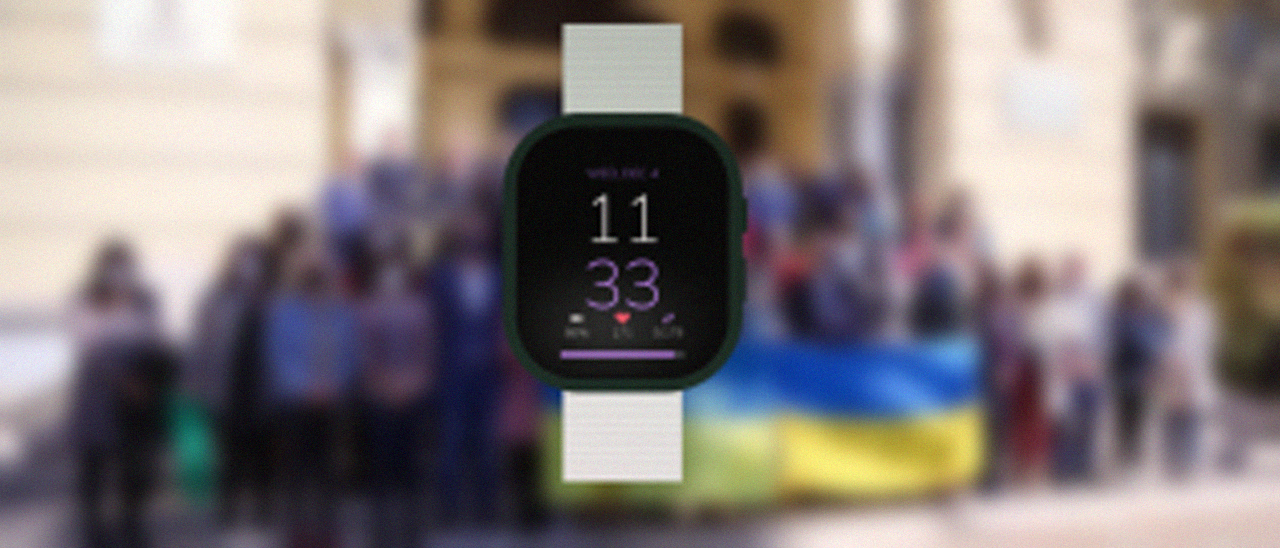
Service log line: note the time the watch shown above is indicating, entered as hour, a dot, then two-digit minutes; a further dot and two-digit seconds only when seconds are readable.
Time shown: 11.33
